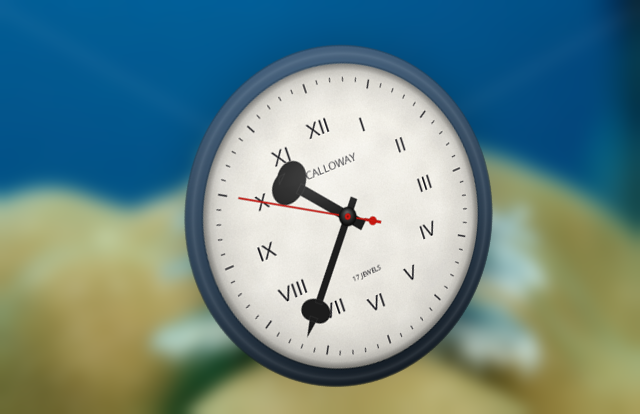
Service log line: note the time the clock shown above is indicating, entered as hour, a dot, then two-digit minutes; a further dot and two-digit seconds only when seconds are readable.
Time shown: 10.36.50
